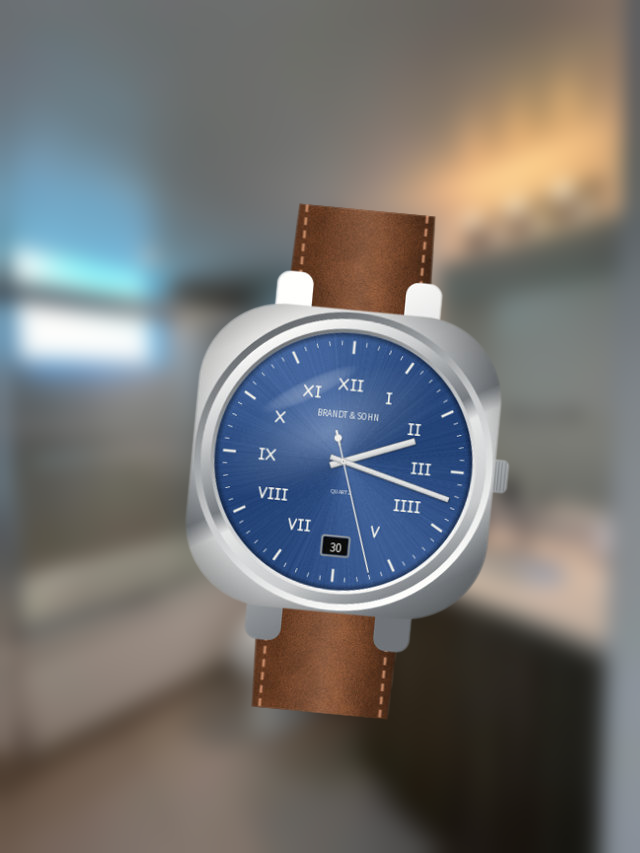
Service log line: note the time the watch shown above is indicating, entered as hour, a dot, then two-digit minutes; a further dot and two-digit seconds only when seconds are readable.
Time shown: 2.17.27
